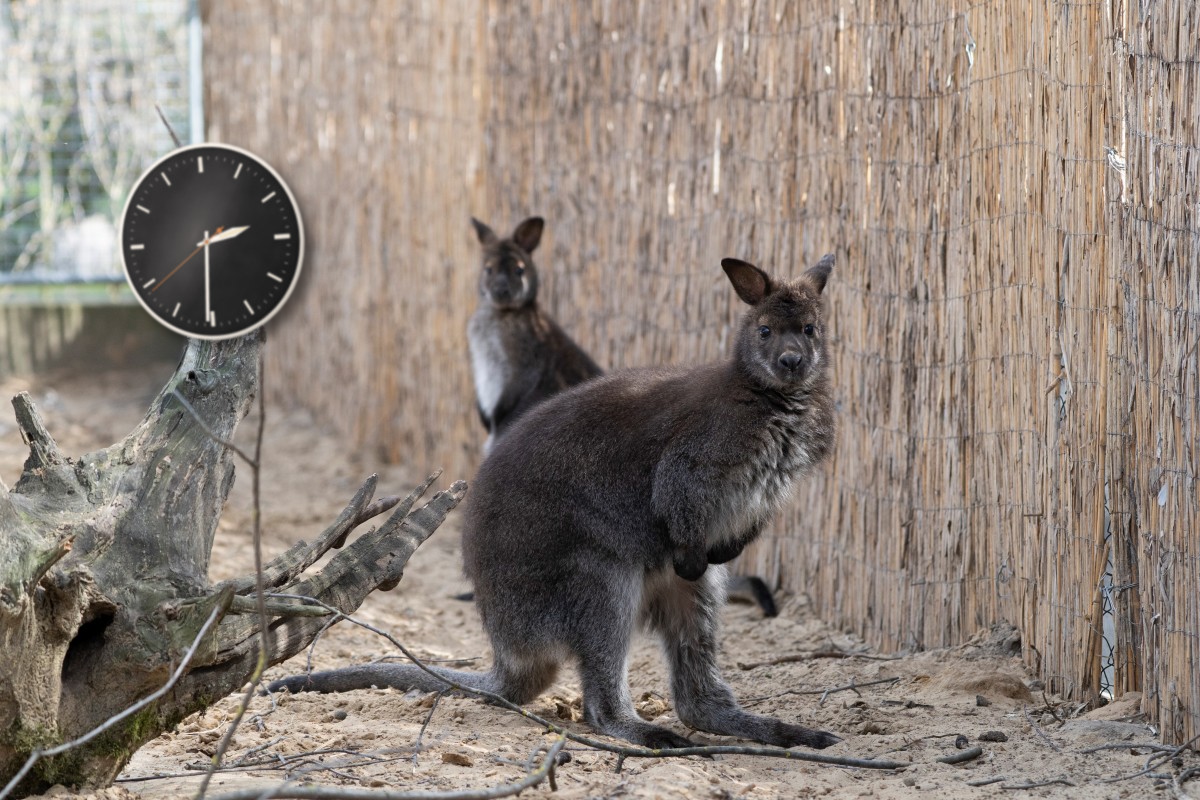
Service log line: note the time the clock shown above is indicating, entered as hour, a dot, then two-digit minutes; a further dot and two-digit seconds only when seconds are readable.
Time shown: 2.30.39
